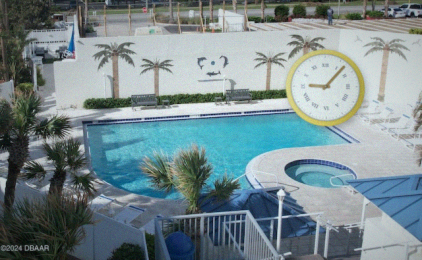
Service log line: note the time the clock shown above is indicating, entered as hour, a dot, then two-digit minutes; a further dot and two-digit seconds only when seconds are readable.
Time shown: 9.07
